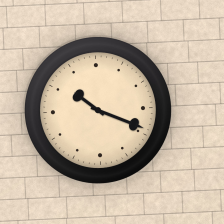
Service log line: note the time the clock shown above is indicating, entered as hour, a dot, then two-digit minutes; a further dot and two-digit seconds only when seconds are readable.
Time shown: 10.19
